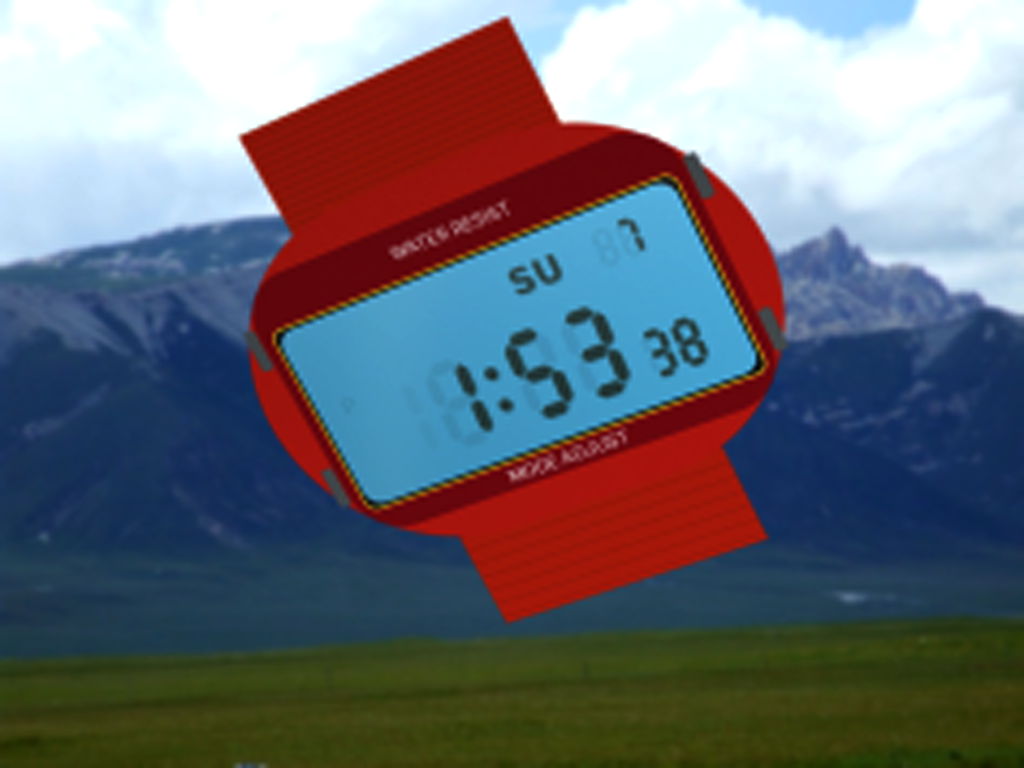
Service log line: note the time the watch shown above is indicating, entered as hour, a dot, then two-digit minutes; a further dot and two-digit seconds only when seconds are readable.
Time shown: 1.53.38
